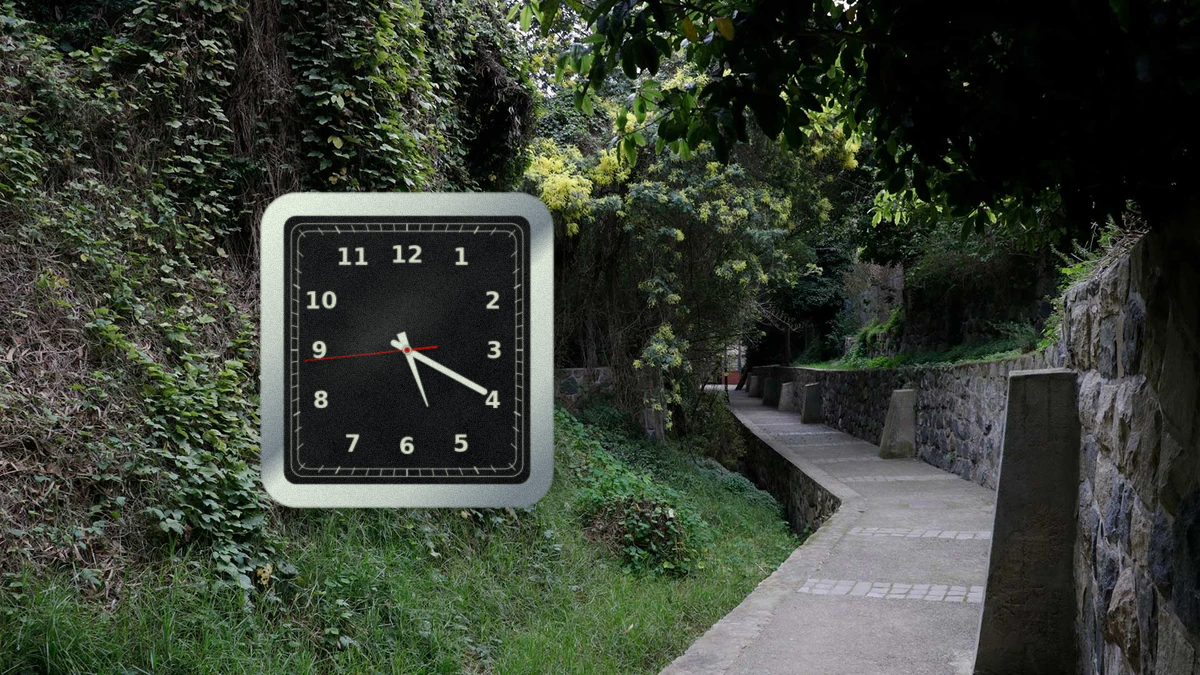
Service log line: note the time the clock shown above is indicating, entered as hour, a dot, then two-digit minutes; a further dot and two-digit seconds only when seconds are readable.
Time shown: 5.19.44
